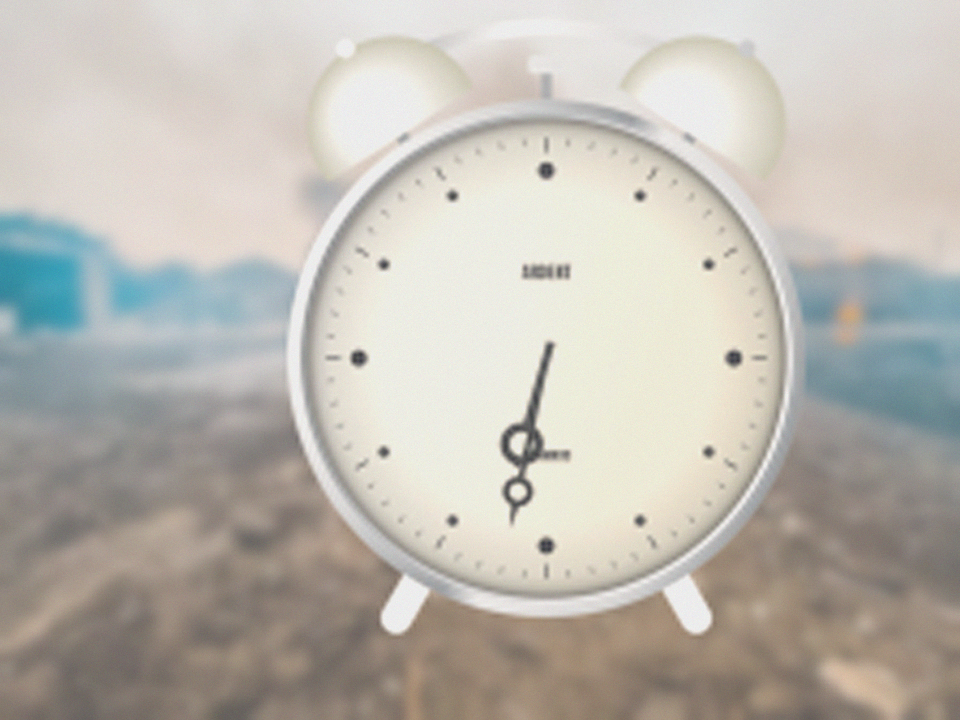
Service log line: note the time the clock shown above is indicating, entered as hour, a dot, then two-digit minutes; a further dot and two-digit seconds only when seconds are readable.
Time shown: 6.32
